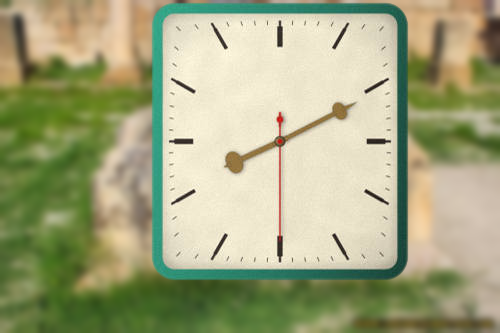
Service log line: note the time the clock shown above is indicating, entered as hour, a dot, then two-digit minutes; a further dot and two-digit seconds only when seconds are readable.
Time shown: 8.10.30
